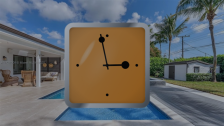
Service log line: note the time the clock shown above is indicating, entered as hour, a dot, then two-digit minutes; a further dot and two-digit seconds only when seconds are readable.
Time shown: 2.58
